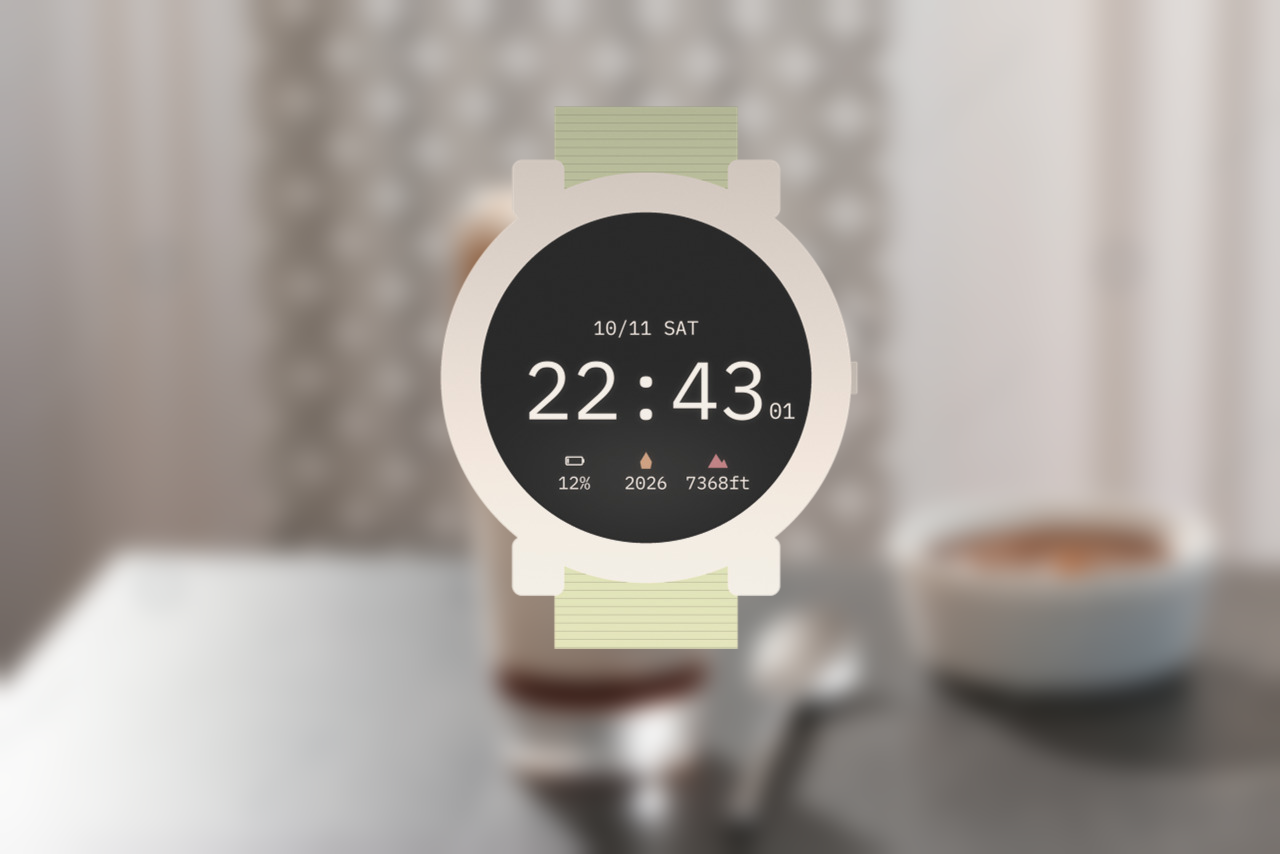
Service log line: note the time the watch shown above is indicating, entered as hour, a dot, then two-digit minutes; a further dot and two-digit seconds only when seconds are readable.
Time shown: 22.43.01
